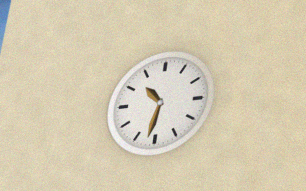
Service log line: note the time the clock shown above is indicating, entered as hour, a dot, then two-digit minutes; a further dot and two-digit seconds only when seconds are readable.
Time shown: 10.32
